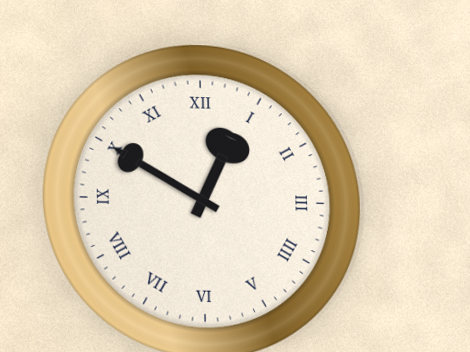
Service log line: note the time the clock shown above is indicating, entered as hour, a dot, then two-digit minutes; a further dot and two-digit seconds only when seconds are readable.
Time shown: 12.50
